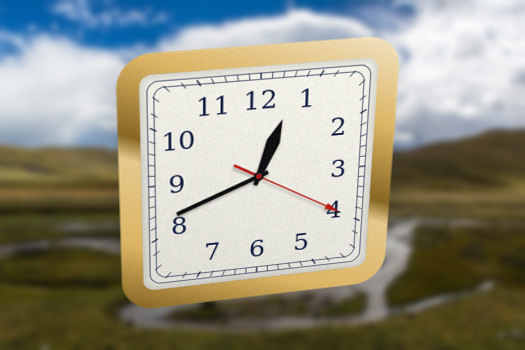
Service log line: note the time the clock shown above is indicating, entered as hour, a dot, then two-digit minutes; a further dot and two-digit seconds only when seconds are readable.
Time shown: 12.41.20
